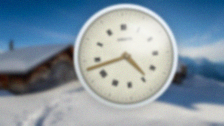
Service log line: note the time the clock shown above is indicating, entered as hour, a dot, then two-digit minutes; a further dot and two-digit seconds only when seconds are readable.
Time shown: 4.43
